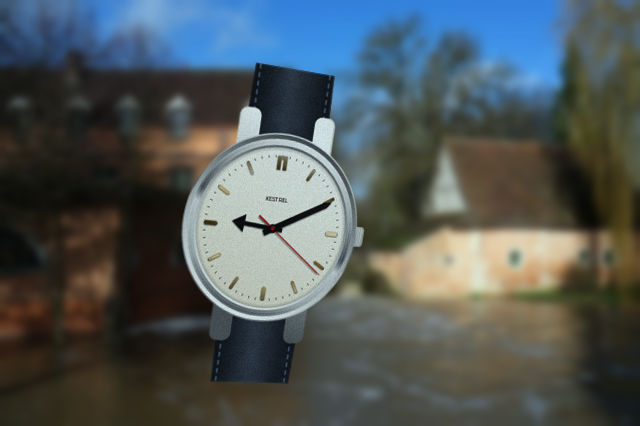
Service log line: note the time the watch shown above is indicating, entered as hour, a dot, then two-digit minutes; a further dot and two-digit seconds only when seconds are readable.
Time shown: 9.10.21
